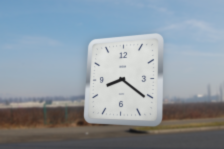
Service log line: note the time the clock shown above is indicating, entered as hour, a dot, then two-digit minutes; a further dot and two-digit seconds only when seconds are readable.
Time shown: 8.21
